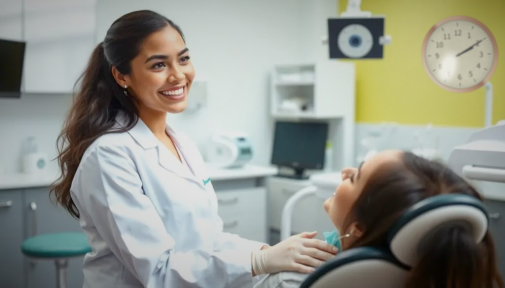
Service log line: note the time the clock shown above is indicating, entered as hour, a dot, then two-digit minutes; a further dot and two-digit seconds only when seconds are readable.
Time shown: 2.10
